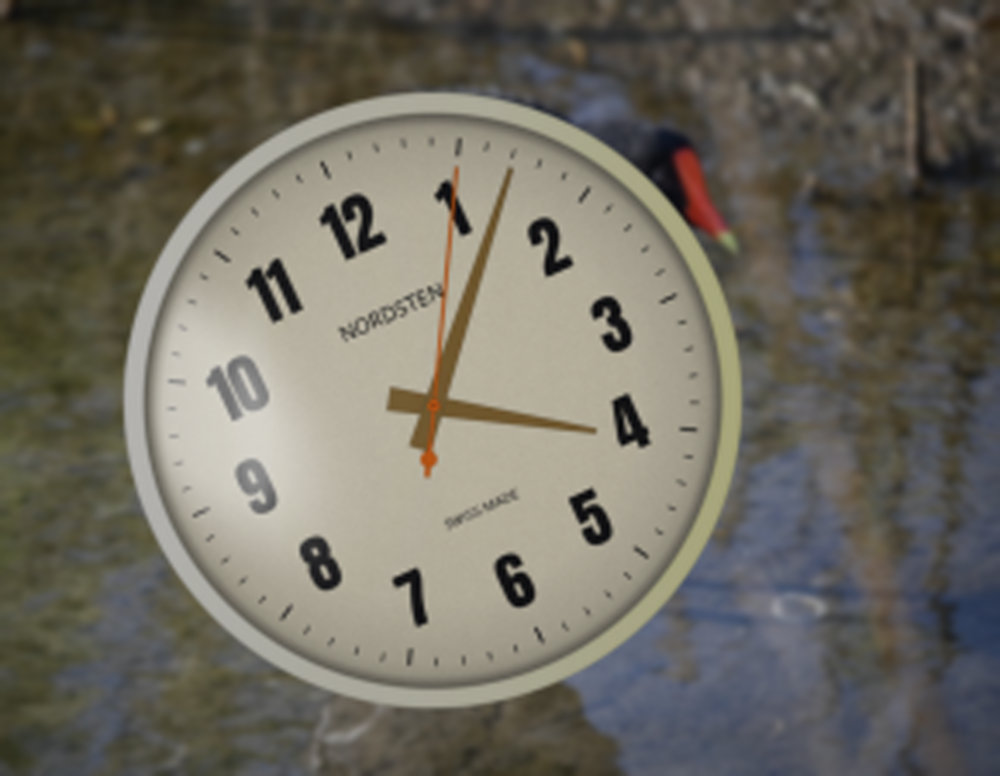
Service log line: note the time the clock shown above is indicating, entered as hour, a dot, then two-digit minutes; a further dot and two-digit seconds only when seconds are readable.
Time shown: 4.07.05
